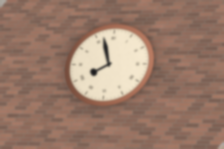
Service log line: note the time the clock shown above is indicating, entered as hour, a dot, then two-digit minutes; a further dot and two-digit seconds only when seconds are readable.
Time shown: 7.57
